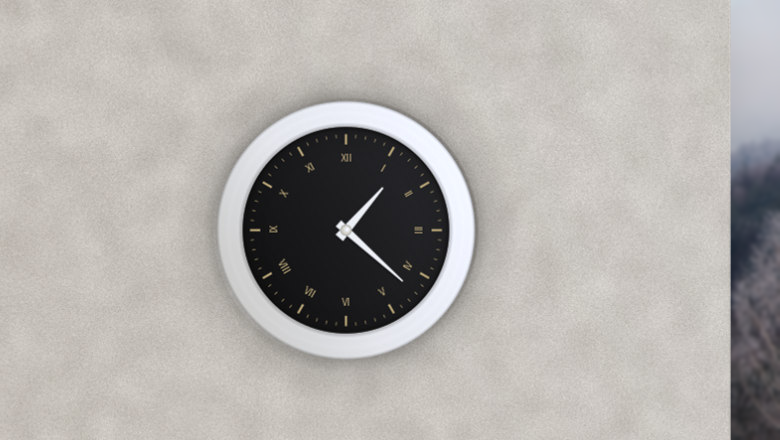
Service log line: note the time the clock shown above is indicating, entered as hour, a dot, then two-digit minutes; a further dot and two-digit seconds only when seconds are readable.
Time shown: 1.22
